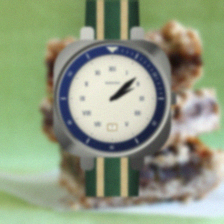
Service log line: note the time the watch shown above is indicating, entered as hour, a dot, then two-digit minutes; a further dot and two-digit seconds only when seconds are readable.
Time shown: 2.08
